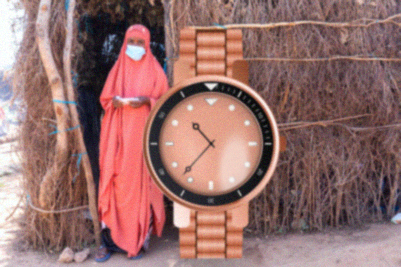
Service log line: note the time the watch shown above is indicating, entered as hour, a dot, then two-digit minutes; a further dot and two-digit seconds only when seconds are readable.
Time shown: 10.37
